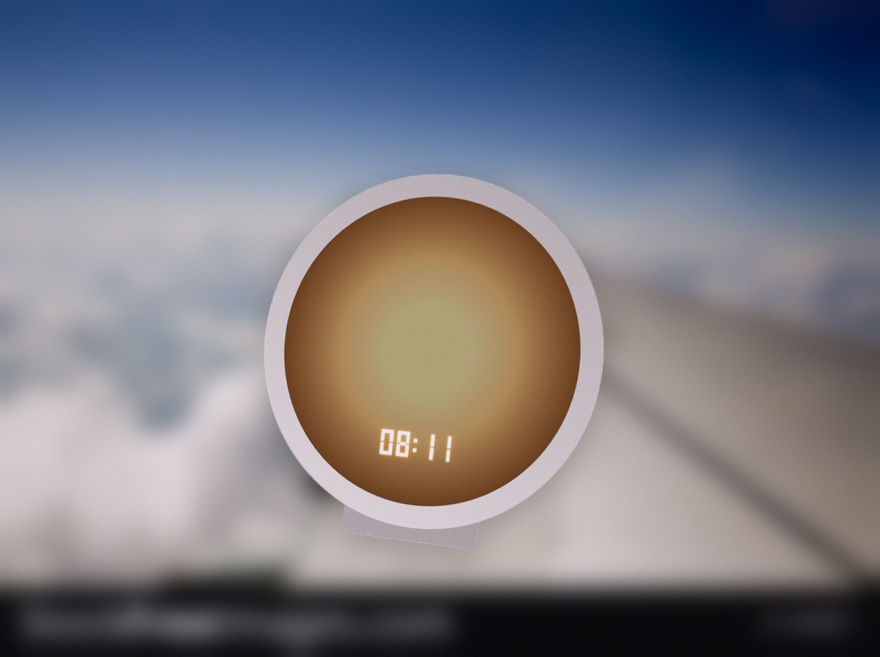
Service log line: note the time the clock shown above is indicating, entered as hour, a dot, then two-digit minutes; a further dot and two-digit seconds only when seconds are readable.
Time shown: 8.11
